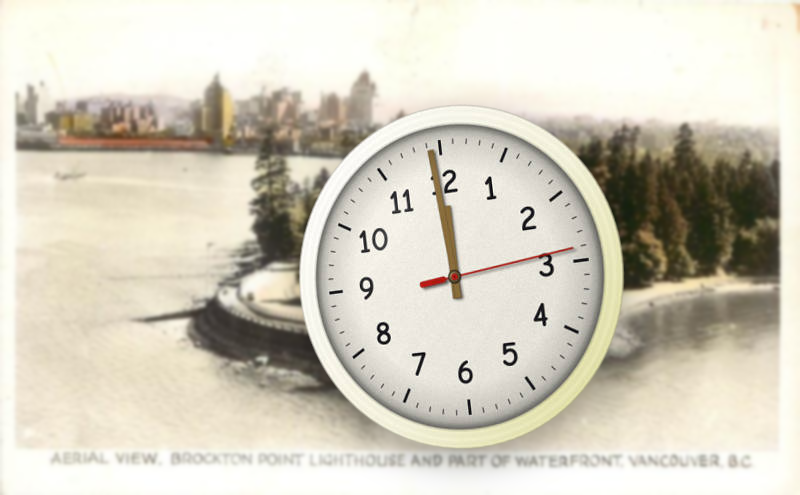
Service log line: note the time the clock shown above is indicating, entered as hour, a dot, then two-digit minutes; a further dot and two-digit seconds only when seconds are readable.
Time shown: 11.59.14
